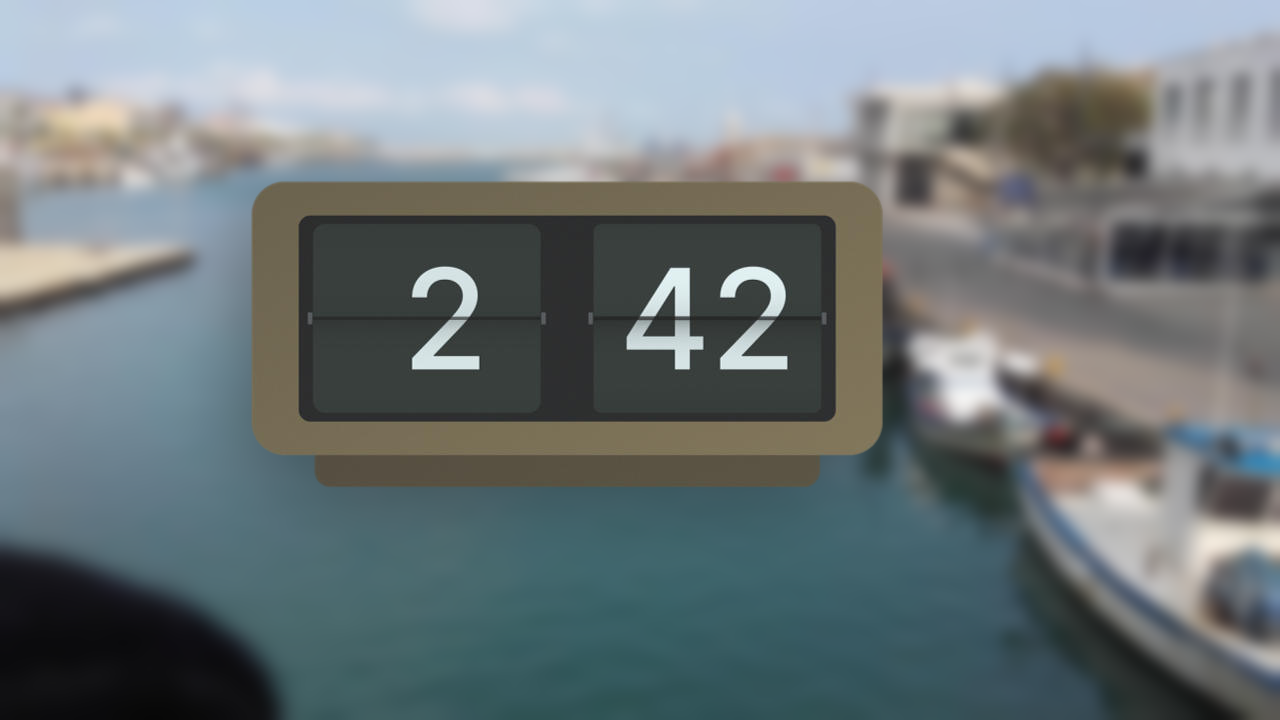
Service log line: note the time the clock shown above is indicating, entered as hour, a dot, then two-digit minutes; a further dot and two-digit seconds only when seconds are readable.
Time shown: 2.42
